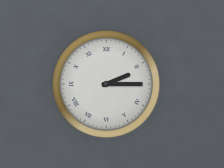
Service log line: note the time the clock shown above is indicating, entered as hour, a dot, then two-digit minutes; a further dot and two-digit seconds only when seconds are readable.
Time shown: 2.15
